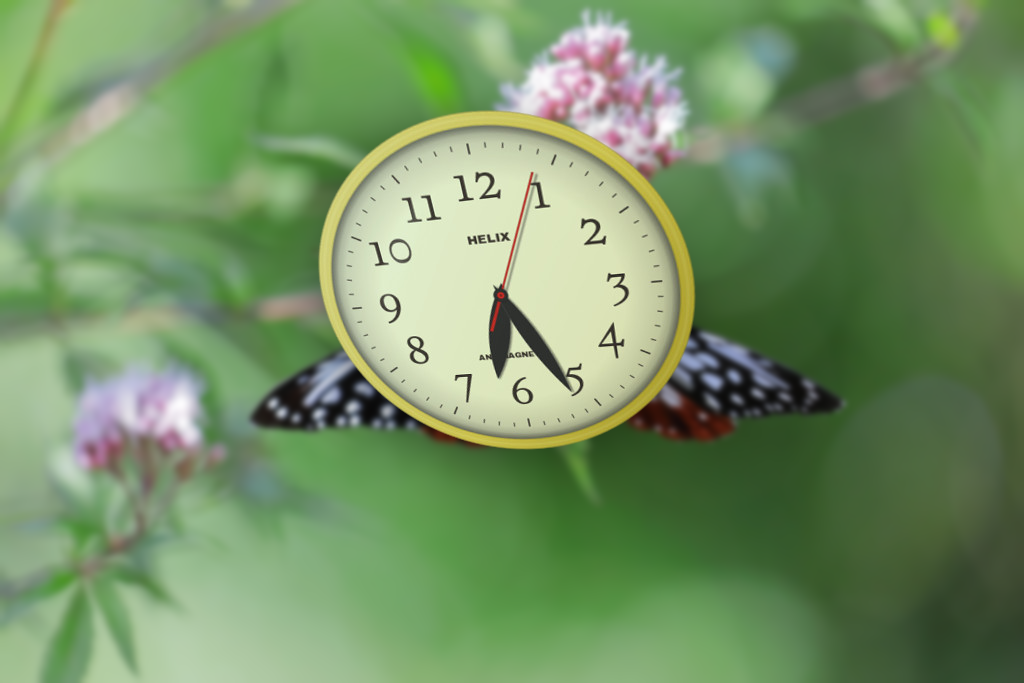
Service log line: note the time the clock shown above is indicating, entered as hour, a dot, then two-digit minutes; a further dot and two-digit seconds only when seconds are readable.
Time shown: 6.26.04
